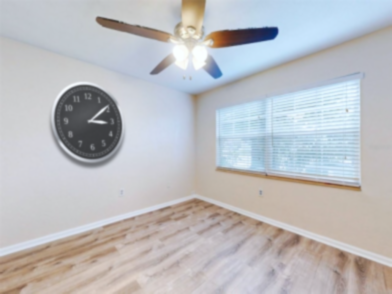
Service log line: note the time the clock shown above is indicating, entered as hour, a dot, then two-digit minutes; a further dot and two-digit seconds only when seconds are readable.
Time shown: 3.09
